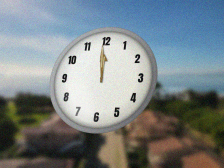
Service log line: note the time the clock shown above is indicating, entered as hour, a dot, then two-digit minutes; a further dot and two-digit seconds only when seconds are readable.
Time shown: 11.59
